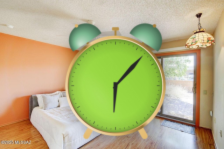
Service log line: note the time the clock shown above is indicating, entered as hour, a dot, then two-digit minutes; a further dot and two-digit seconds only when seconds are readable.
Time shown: 6.07
